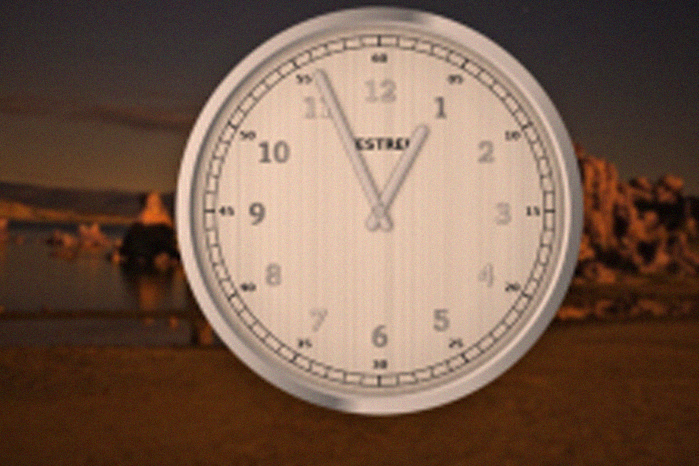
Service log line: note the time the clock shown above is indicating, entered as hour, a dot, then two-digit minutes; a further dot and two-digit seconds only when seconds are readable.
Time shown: 12.56
